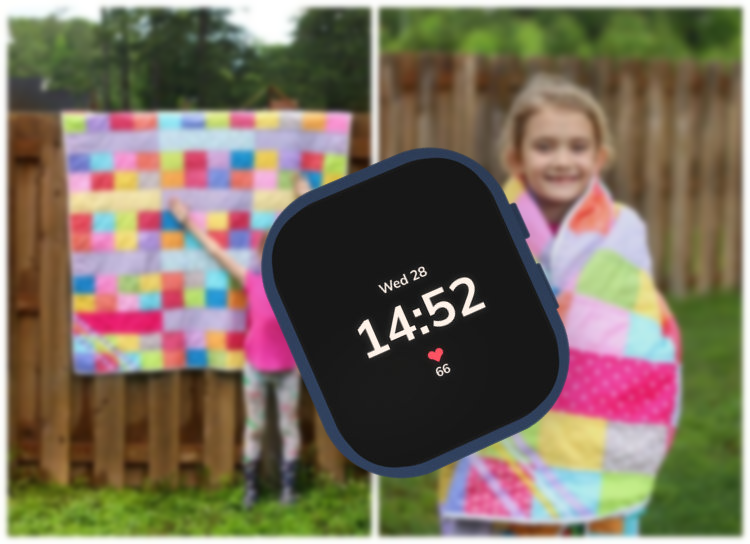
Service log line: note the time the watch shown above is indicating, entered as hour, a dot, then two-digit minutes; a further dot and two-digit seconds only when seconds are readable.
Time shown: 14.52
